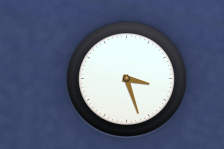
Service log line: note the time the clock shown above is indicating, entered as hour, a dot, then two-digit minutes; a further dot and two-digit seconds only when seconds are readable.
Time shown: 3.27
